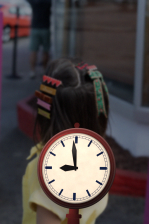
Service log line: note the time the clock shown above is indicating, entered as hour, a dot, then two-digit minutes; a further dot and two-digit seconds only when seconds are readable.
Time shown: 8.59
